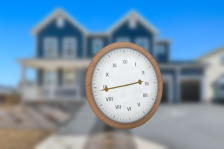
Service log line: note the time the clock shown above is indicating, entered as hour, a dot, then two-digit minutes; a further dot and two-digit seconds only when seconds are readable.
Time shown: 2.44
